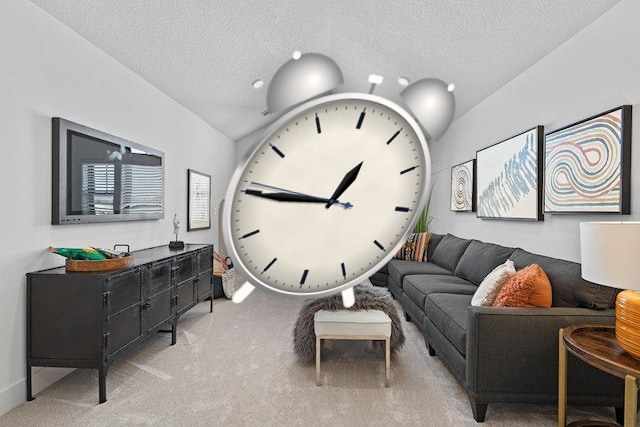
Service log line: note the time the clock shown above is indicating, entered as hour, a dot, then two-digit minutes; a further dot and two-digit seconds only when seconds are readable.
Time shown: 12.44.46
